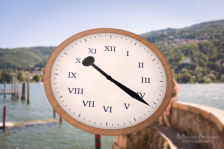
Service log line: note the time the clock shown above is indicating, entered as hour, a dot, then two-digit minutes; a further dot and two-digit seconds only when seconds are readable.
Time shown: 10.21
